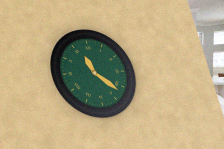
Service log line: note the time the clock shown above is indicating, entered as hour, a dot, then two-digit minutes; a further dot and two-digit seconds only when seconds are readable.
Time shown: 11.22
